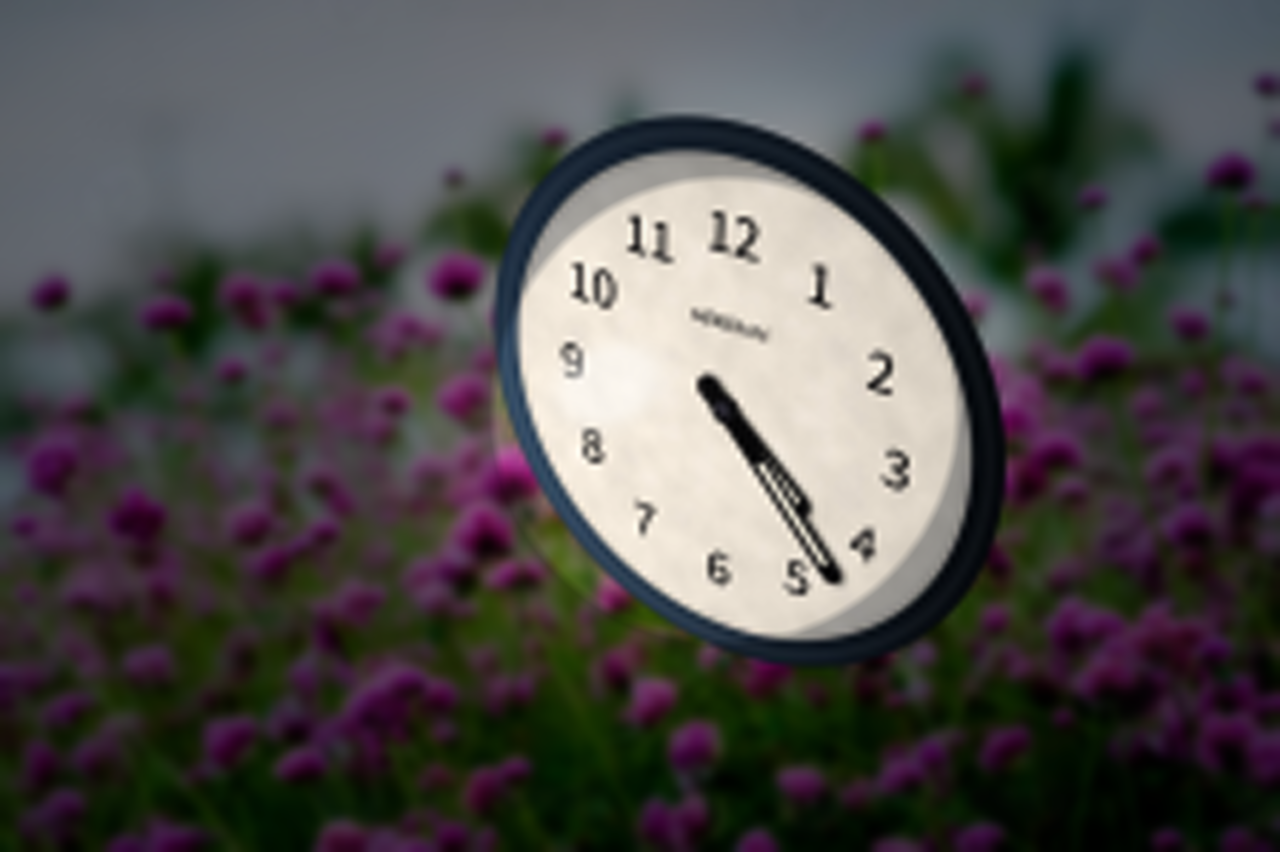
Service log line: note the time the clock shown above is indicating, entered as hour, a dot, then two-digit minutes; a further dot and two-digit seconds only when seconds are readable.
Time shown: 4.23
